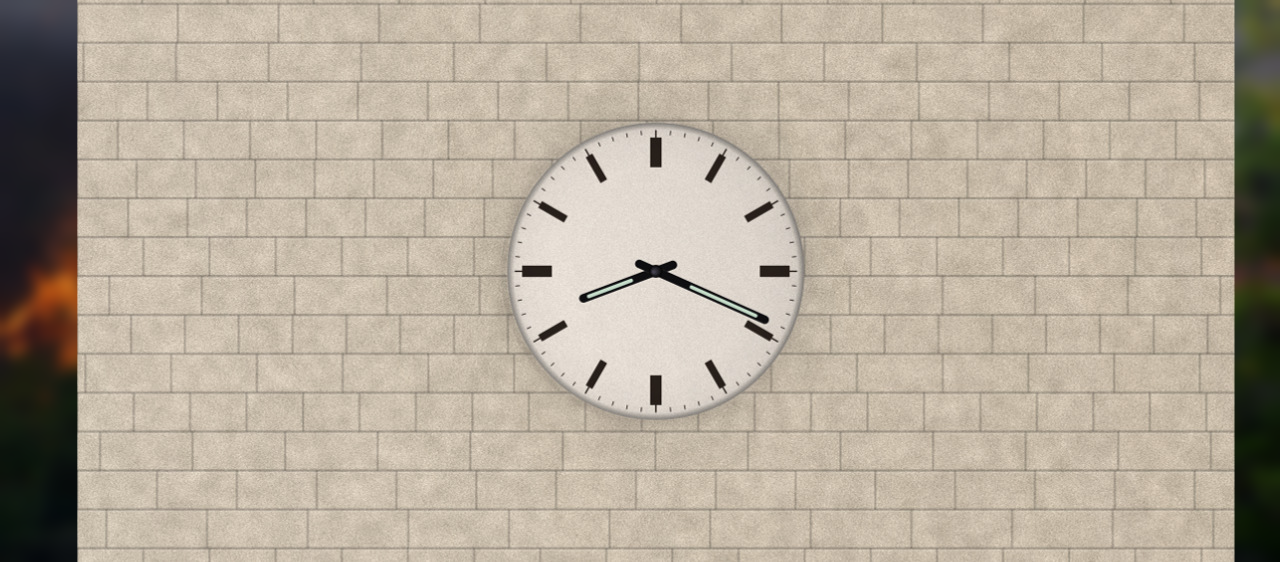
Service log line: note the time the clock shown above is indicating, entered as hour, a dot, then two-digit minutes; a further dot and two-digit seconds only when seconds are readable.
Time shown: 8.19
